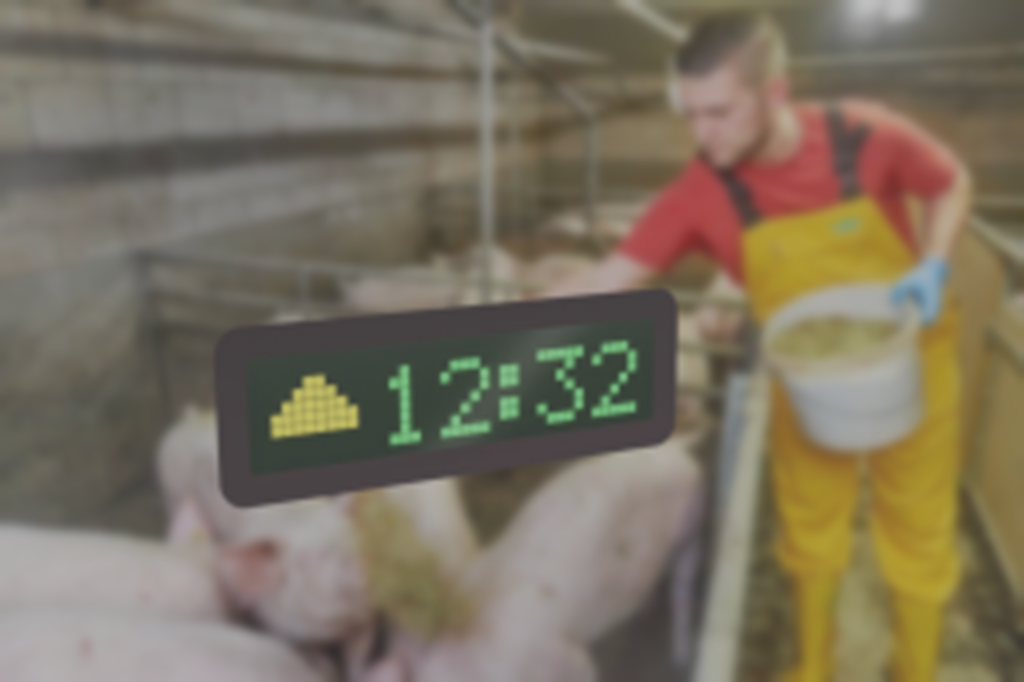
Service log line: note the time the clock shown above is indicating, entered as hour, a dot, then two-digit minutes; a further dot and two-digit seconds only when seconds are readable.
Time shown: 12.32
